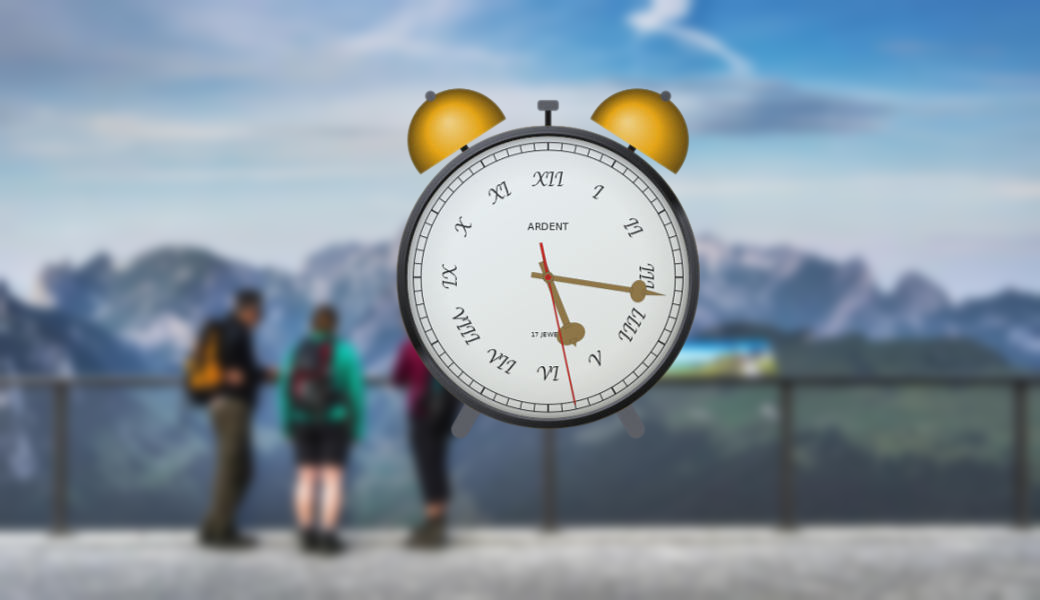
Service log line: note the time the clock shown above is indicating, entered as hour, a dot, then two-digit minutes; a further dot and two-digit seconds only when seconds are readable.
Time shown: 5.16.28
